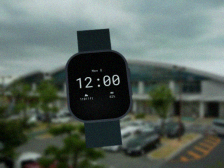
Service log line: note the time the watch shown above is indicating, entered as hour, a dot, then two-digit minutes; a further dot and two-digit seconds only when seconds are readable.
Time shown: 12.00
